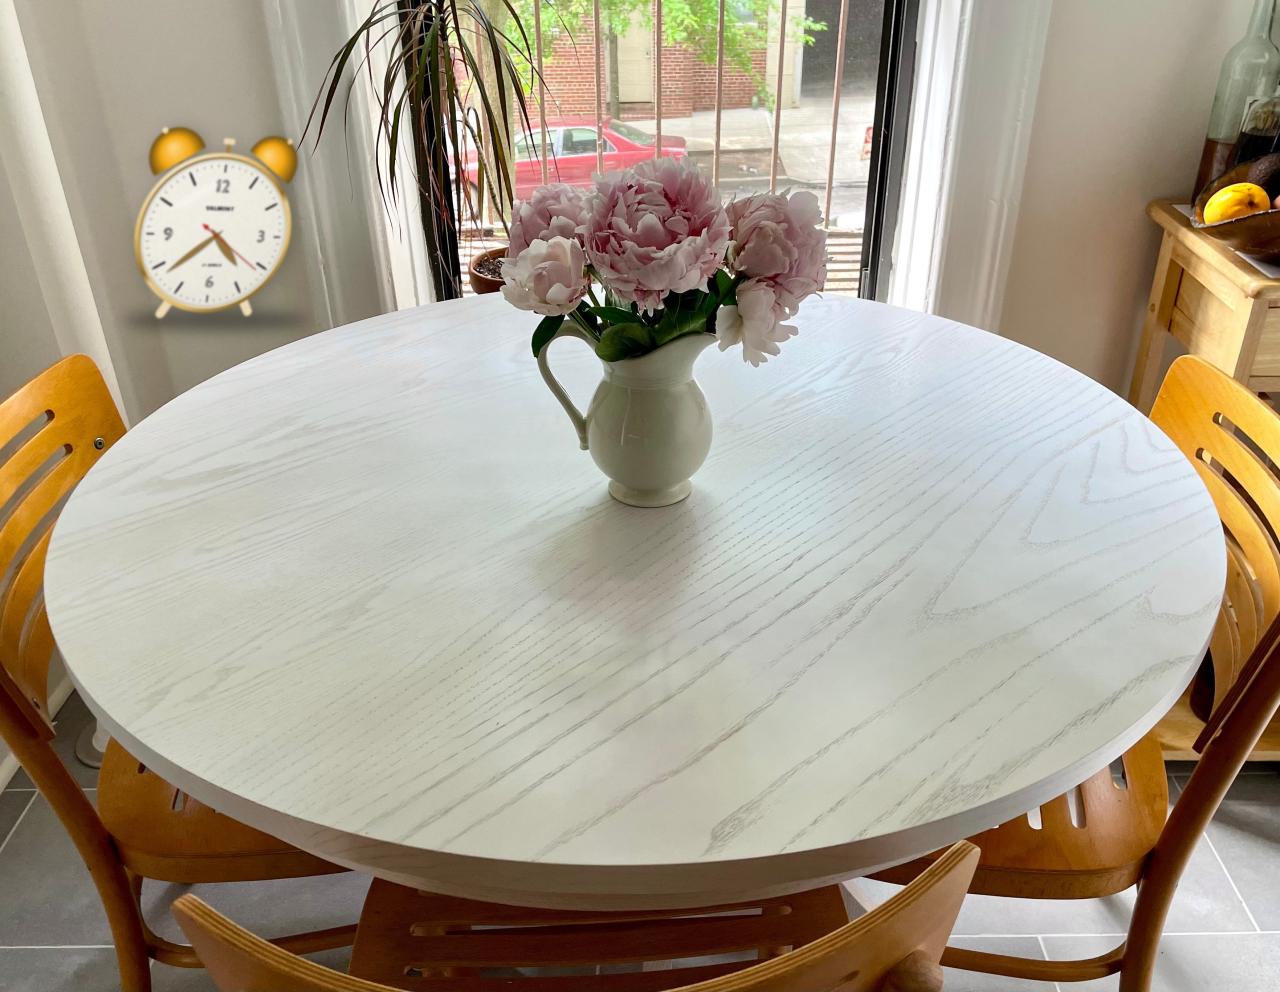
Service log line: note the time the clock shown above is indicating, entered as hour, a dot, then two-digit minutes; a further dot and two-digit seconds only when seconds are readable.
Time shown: 4.38.21
